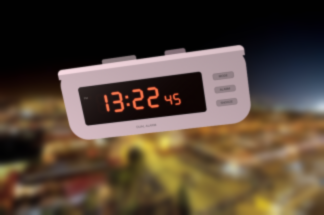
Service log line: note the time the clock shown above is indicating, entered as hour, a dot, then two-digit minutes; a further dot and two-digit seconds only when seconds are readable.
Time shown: 13.22.45
